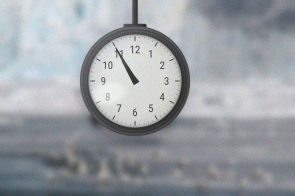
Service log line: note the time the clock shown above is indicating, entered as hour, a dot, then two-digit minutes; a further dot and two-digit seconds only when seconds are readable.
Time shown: 10.55
